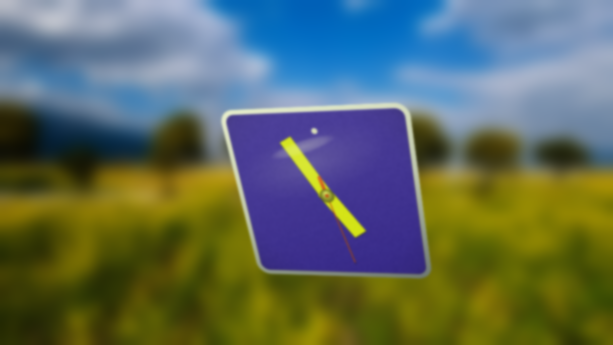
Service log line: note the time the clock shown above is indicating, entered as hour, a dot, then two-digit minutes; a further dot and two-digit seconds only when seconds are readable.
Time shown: 4.55.28
